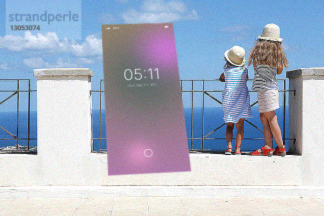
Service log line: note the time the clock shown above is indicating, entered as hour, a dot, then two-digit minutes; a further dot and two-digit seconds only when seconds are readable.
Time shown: 5.11
